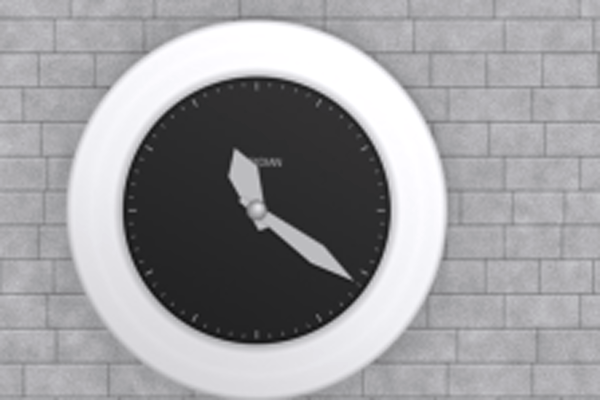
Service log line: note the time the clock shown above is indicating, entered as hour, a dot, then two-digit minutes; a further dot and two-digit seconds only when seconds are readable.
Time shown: 11.21
